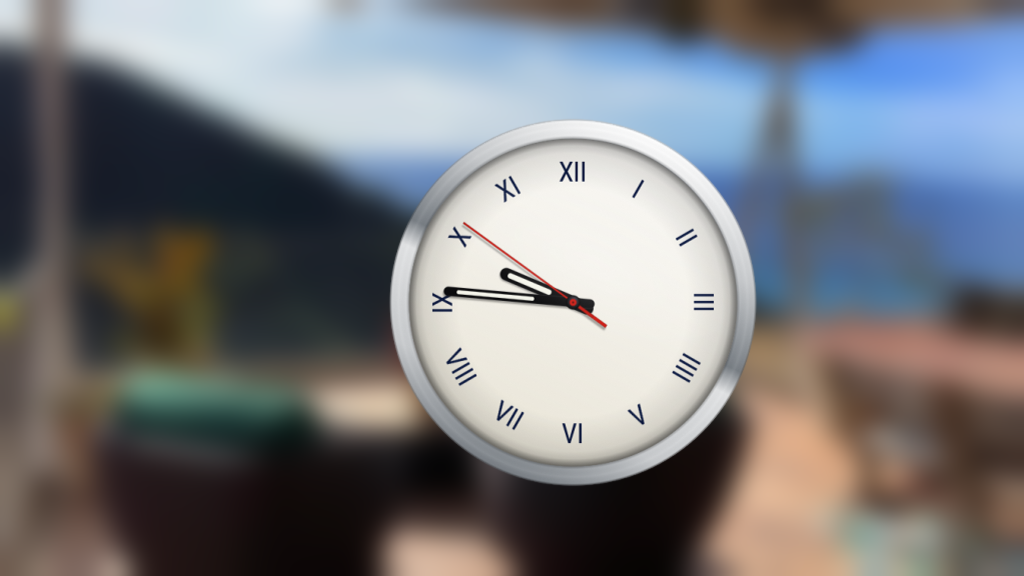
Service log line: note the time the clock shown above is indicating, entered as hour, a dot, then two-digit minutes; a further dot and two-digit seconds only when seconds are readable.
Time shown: 9.45.51
